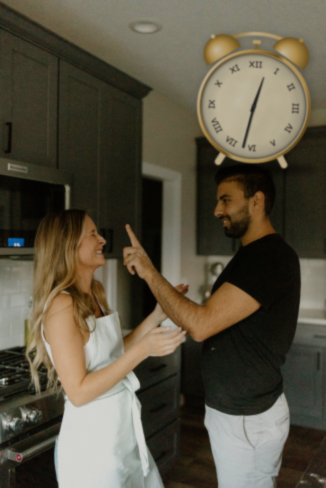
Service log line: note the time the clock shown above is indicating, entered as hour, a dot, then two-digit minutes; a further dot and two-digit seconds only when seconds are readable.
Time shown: 12.32
